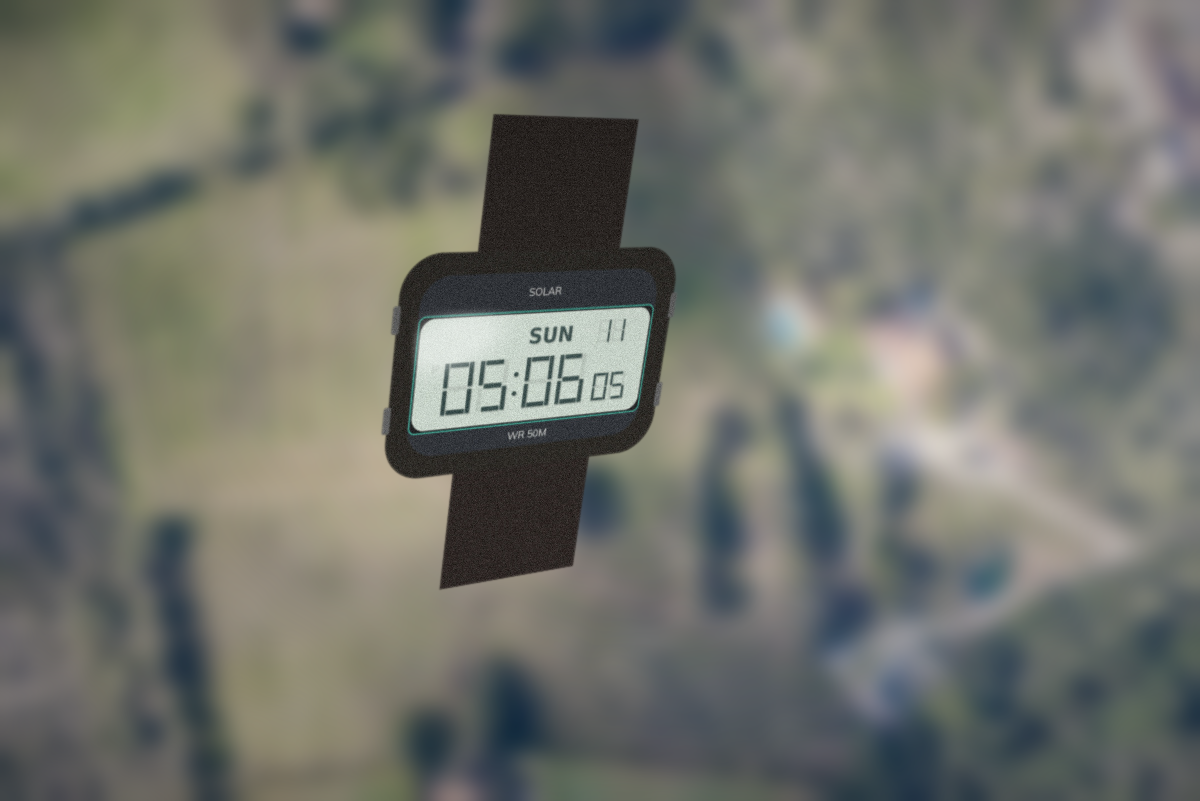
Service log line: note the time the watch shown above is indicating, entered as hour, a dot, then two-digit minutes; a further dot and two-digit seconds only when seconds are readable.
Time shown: 5.06.05
